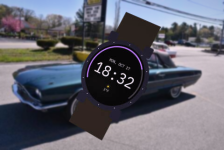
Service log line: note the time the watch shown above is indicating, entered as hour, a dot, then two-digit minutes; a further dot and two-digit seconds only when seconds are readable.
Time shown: 18.32
